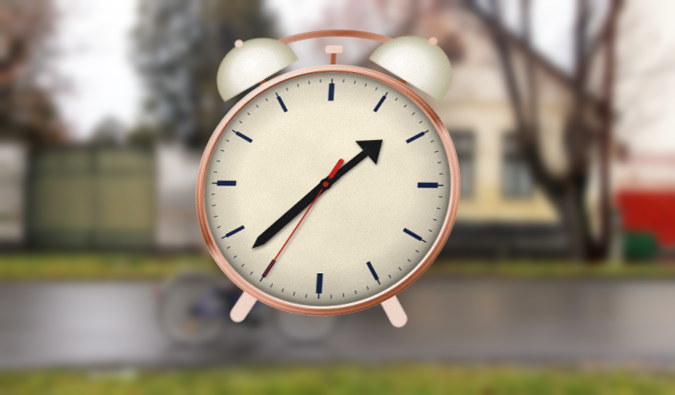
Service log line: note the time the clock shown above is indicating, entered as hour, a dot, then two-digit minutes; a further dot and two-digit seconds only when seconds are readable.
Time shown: 1.37.35
